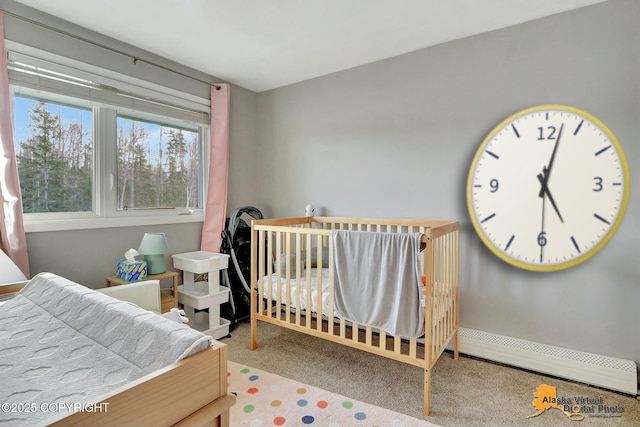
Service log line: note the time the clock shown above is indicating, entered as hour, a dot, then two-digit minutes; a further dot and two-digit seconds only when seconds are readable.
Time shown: 5.02.30
